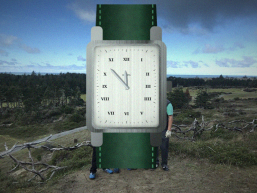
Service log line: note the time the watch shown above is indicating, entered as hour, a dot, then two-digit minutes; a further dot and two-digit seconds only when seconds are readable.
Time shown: 11.53
